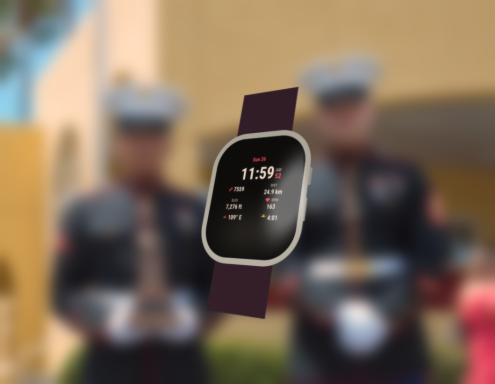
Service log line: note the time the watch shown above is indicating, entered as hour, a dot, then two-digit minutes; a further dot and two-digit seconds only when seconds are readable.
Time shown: 11.59
